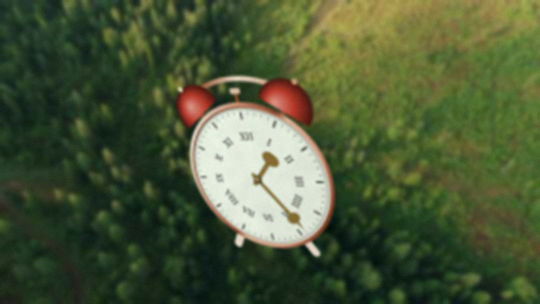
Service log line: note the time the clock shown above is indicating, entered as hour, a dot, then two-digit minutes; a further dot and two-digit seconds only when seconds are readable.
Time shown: 1.24
